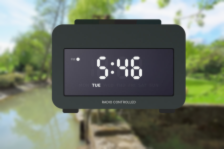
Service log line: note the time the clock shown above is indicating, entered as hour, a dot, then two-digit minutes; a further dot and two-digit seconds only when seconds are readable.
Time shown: 5.46
